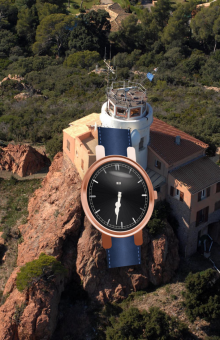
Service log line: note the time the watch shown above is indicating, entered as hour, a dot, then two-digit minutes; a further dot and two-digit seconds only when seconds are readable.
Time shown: 6.32
